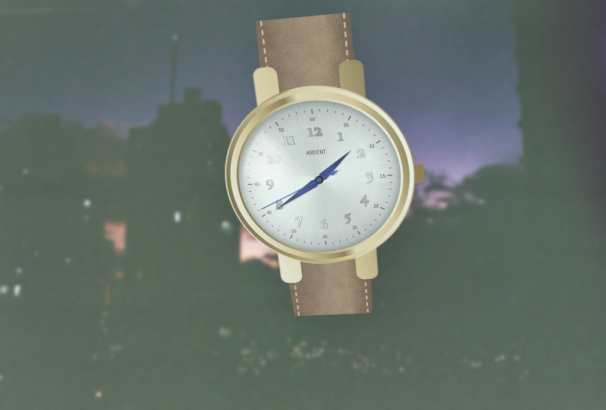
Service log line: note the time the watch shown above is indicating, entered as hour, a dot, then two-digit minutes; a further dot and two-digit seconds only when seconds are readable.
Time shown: 1.39.41
